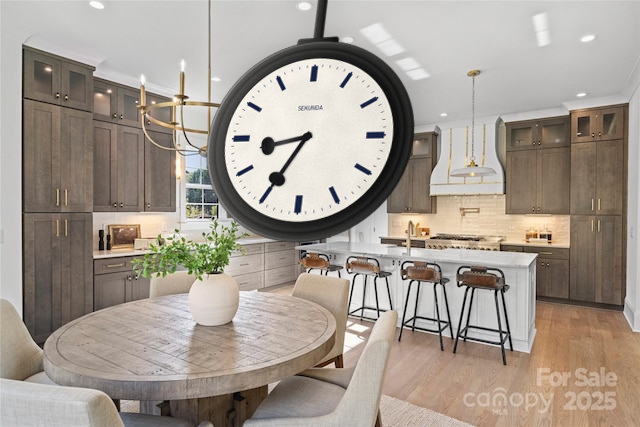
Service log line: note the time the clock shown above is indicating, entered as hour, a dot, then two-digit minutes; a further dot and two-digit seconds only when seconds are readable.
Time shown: 8.35
